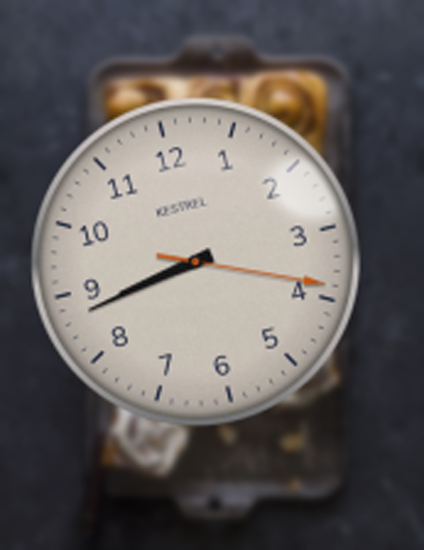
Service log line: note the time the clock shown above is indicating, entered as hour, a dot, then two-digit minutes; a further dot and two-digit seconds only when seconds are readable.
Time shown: 8.43.19
